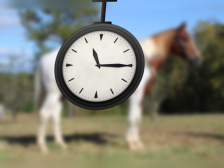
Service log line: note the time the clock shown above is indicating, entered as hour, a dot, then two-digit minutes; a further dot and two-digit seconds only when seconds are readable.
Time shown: 11.15
